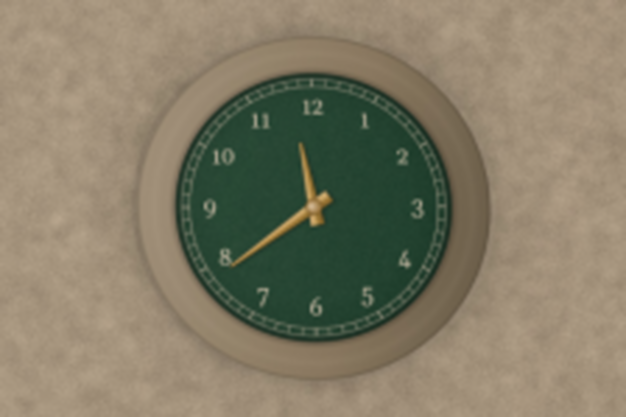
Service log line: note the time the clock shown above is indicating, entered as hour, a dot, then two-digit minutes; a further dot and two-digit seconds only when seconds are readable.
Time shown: 11.39
